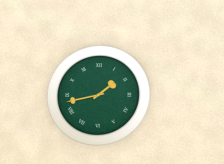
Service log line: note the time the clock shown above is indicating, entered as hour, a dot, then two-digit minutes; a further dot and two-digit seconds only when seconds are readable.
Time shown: 1.43
